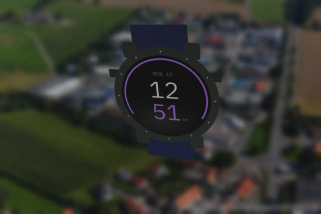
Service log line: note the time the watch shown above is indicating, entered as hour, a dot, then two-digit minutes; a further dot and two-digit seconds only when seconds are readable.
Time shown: 12.51
